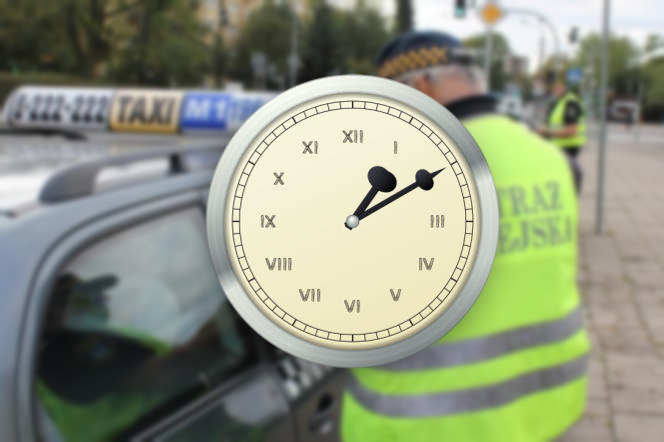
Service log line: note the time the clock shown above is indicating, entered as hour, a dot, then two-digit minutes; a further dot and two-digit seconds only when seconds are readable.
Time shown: 1.10
